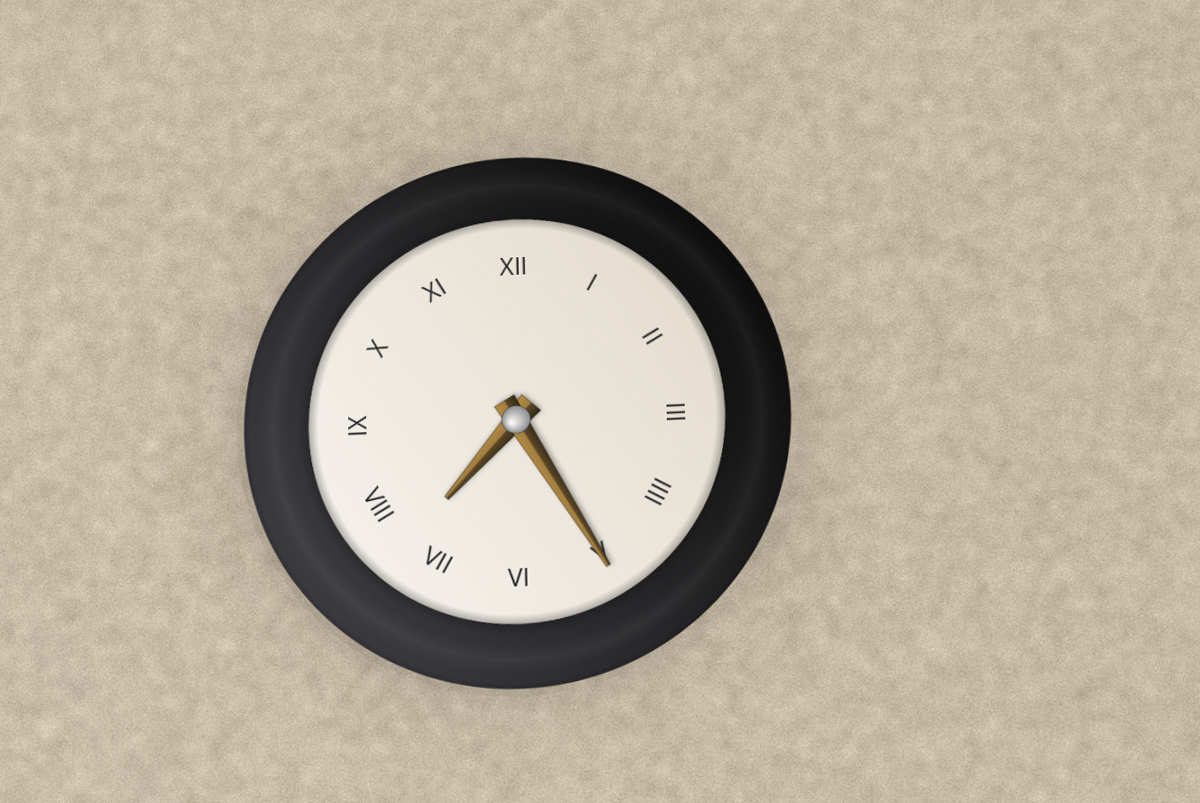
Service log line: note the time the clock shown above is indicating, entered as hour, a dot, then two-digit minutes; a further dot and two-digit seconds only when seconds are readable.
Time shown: 7.25
